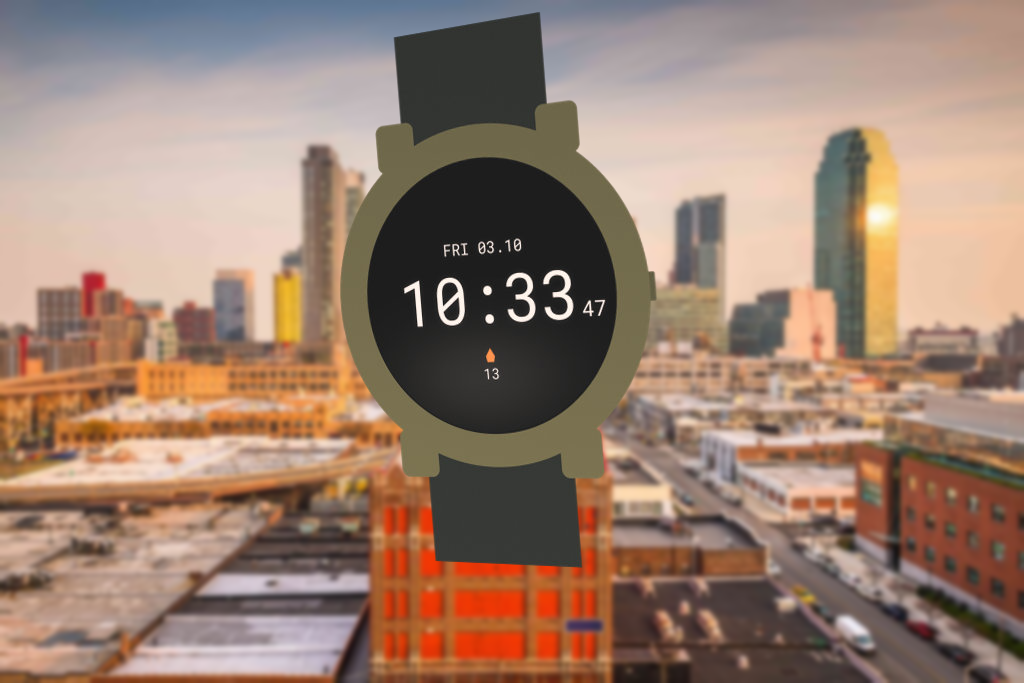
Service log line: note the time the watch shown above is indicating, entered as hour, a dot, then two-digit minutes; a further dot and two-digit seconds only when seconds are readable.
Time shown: 10.33.47
